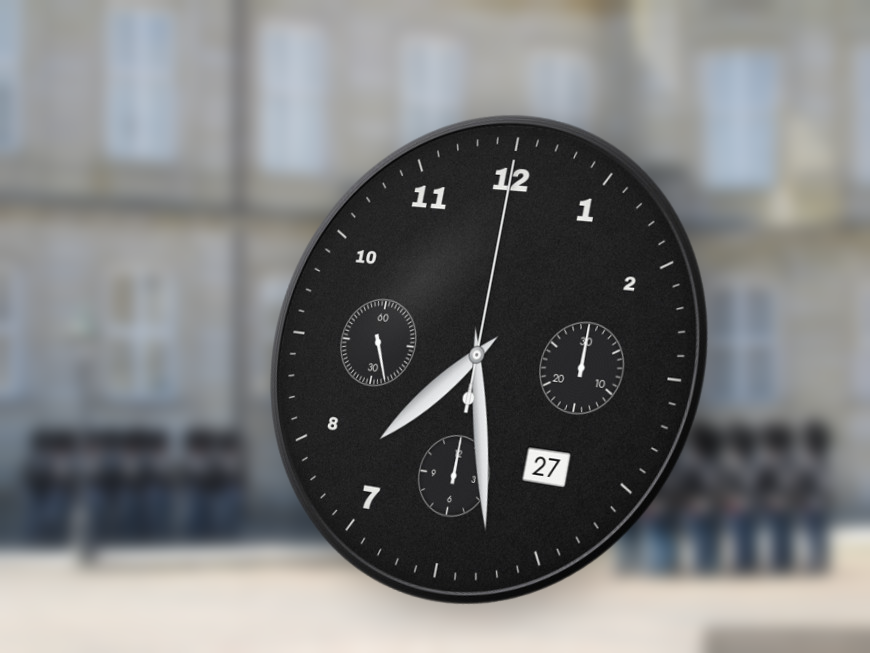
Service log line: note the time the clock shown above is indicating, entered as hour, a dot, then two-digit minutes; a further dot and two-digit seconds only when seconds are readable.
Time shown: 7.27.26
